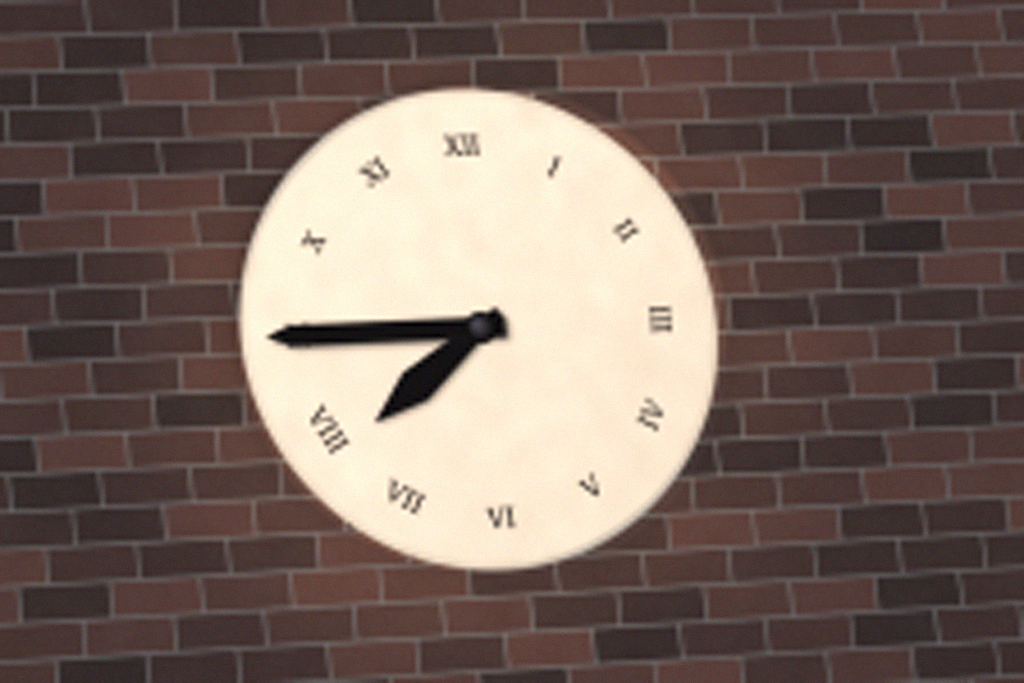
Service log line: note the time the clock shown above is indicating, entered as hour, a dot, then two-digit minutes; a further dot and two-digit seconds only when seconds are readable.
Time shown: 7.45
